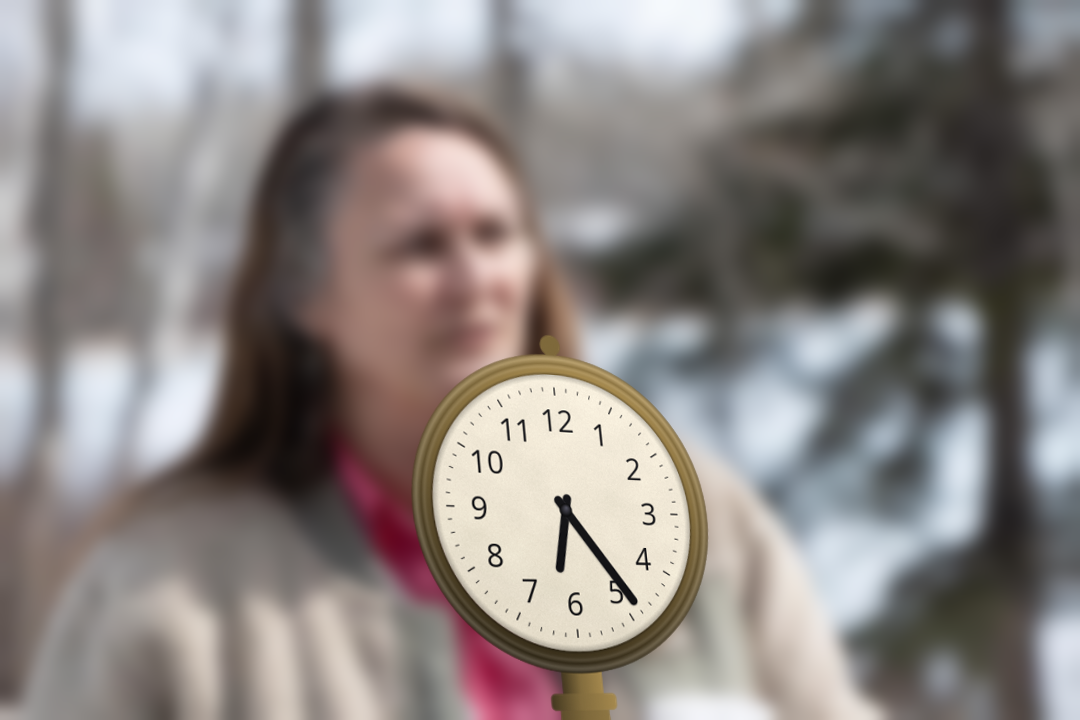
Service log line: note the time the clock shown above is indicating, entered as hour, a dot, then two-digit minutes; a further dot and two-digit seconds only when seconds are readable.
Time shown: 6.24
